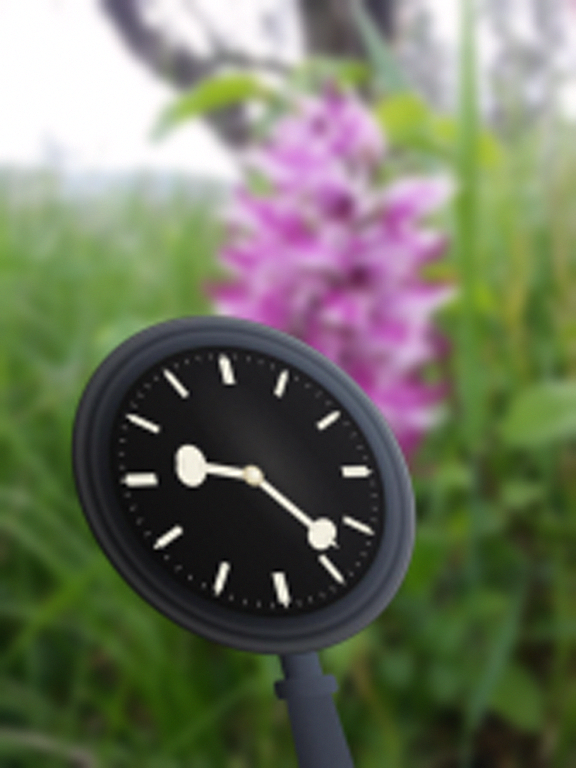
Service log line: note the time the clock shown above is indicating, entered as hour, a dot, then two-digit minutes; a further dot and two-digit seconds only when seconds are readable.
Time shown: 9.23
